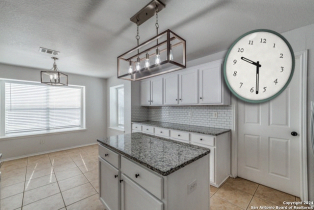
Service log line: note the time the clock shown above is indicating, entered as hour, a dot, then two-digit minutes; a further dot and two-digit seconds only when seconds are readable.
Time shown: 9.28
